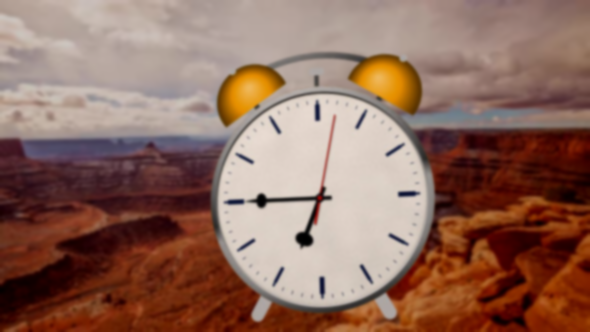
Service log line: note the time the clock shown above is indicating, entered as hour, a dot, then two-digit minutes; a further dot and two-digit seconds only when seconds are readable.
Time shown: 6.45.02
